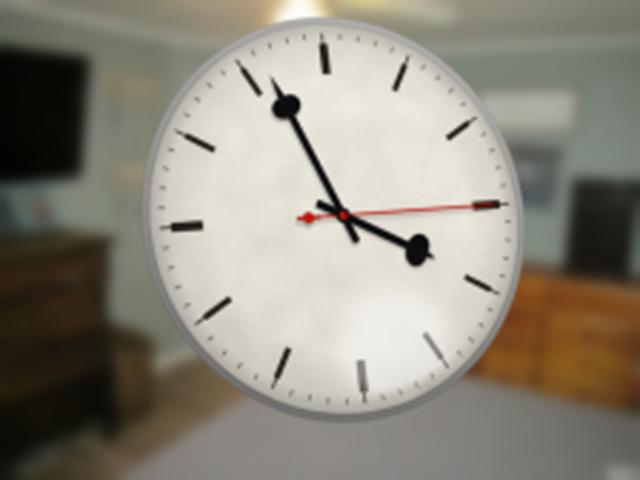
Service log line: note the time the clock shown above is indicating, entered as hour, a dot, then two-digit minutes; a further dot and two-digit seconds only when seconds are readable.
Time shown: 3.56.15
